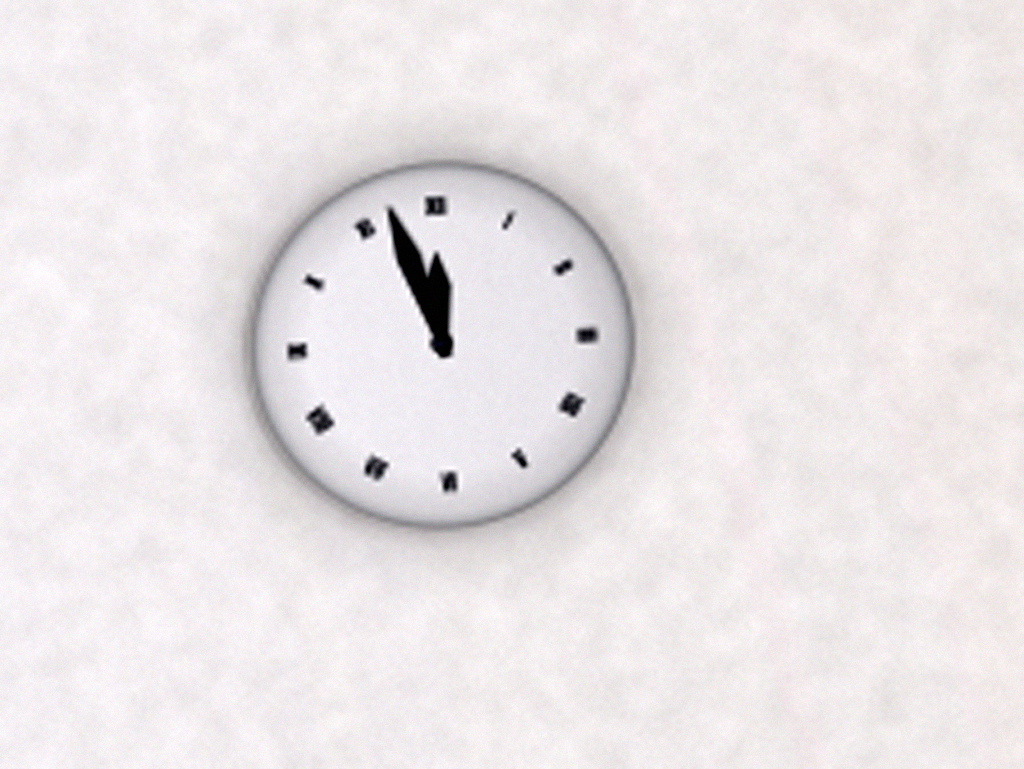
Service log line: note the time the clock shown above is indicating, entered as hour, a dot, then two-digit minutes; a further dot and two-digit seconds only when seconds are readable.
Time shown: 11.57
